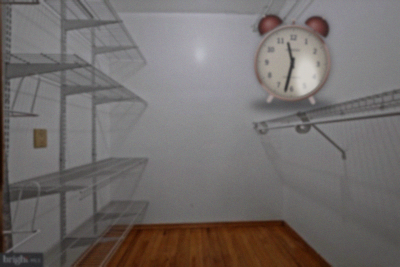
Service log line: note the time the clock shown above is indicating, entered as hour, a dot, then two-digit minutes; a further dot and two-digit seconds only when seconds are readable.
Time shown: 11.32
